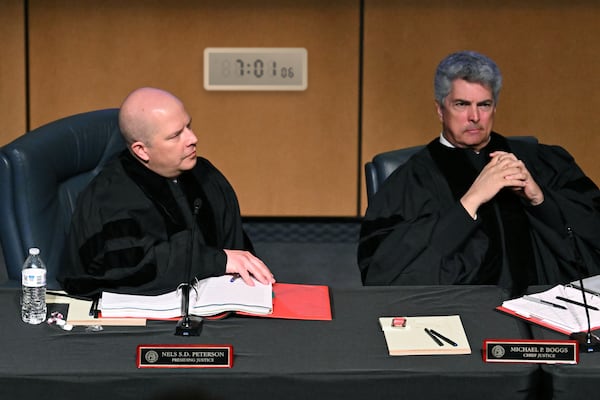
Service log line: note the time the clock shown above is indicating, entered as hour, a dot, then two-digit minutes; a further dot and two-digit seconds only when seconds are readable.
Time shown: 7.01.06
